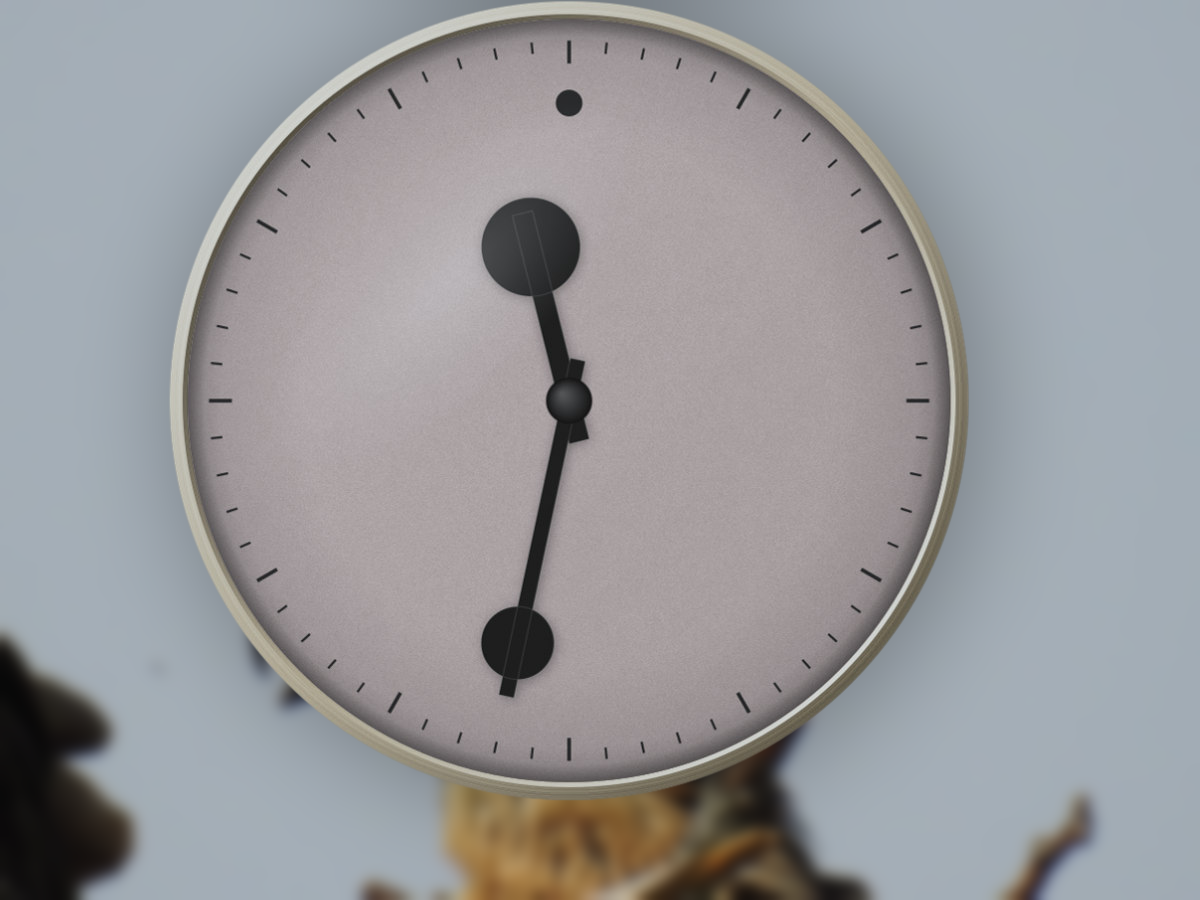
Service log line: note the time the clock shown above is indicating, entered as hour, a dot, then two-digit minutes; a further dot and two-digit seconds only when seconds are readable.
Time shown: 11.32
